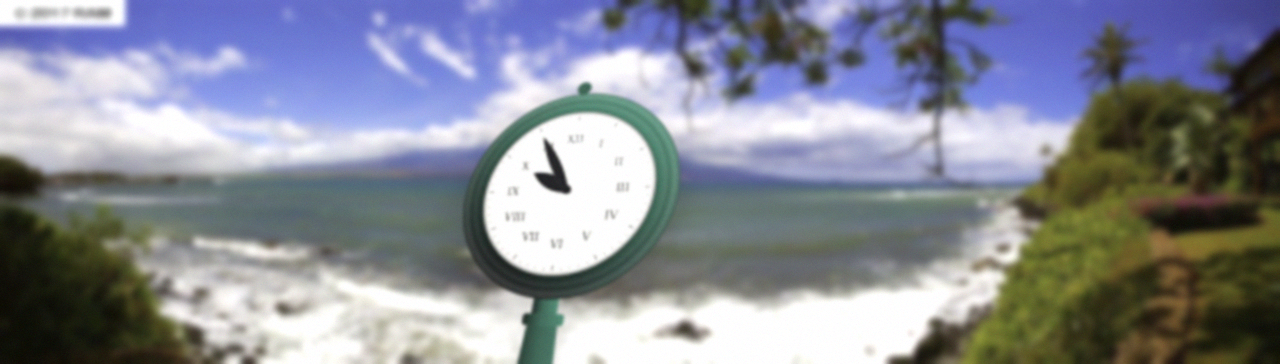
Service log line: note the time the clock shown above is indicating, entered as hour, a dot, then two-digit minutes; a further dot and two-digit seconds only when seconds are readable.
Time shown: 9.55
